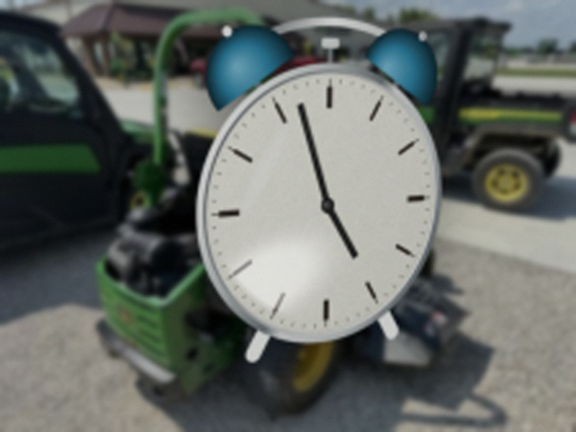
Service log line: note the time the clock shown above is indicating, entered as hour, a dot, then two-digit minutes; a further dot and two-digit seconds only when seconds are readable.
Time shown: 4.57
